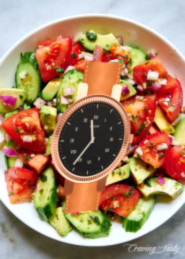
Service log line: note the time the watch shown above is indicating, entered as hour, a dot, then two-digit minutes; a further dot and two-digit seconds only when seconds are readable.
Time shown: 11.36
